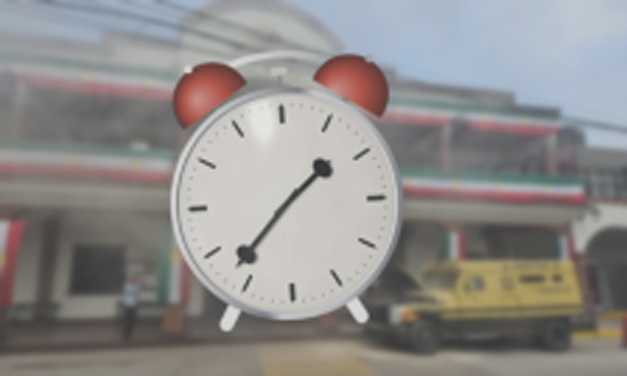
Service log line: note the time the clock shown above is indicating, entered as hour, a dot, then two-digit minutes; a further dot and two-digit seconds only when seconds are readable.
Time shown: 1.37
